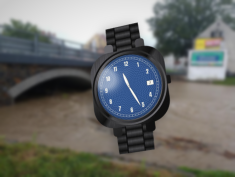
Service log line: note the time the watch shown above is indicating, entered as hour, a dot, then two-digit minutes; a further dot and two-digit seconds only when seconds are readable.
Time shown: 11.26
